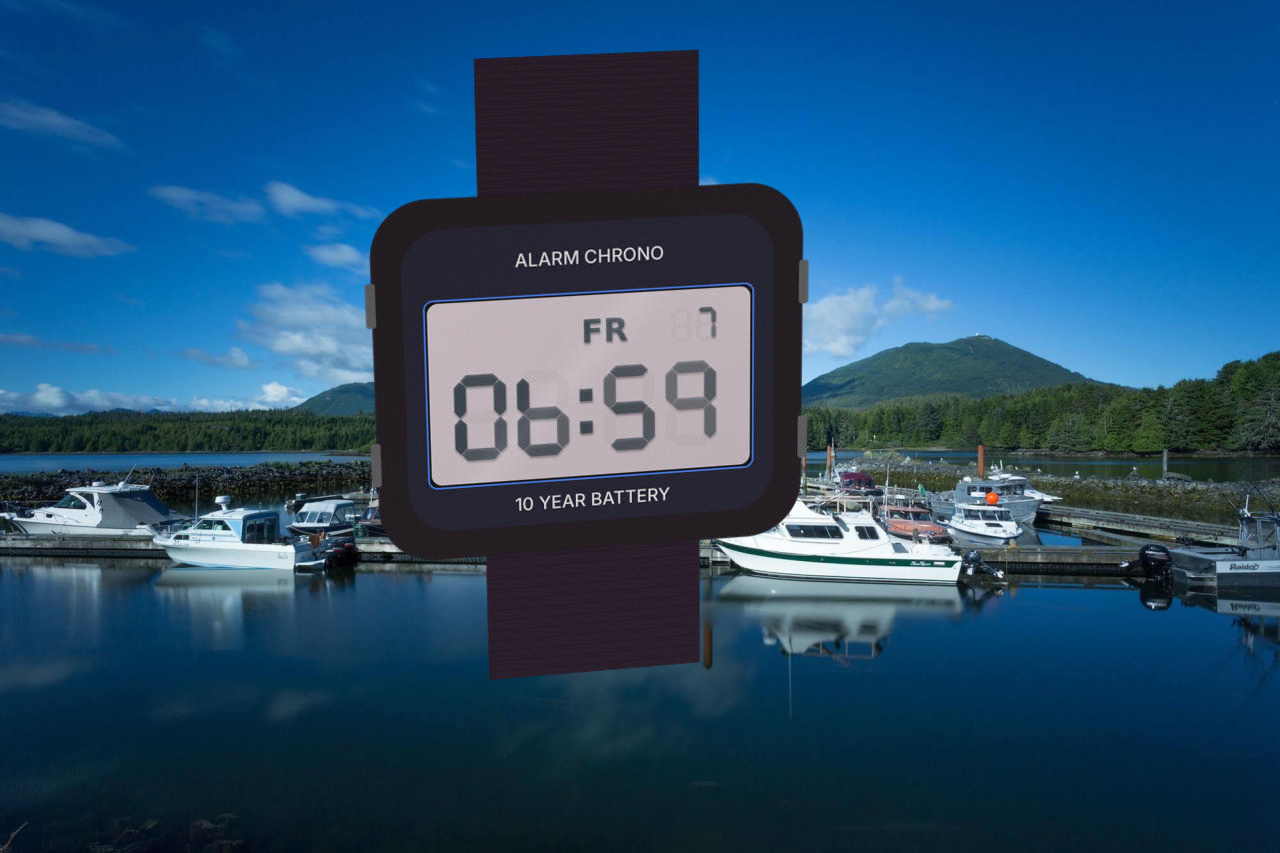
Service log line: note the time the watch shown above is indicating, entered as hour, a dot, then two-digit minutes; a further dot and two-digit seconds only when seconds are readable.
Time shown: 6.59
